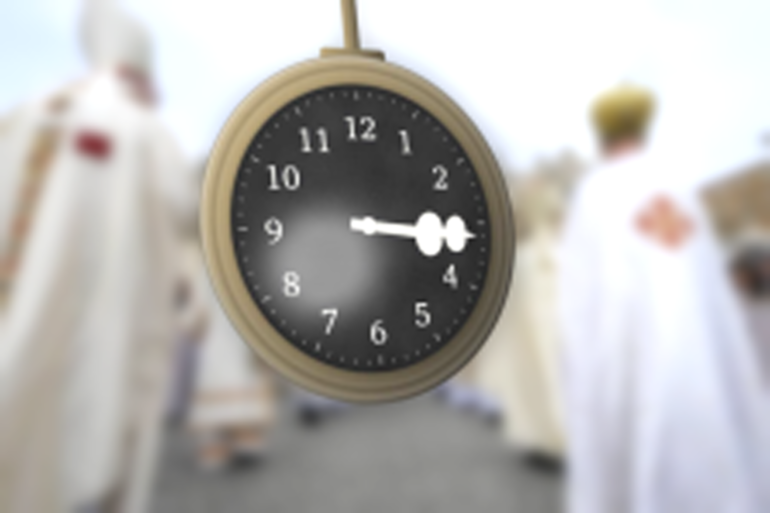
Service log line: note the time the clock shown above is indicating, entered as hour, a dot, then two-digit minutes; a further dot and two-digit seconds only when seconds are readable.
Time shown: 3.16
